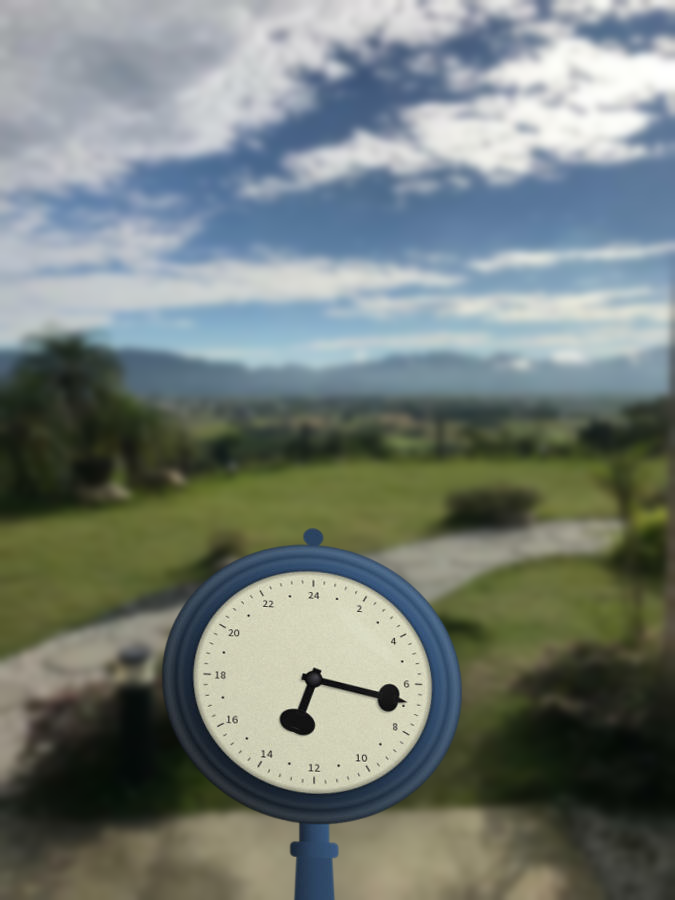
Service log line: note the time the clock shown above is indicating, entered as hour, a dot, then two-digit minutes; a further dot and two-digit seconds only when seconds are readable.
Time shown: 13.17
